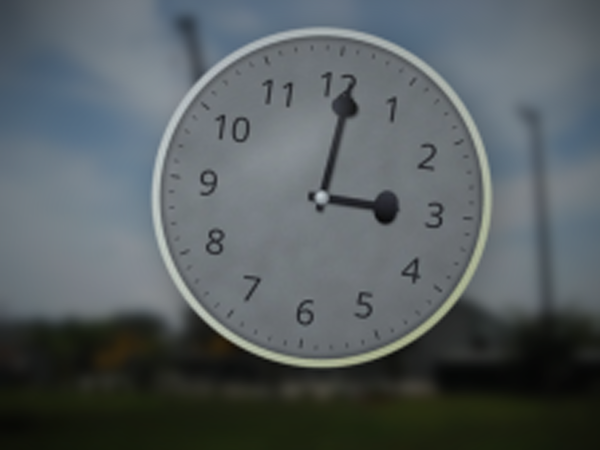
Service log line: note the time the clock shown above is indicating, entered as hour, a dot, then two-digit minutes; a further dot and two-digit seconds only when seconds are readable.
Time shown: 3.01
